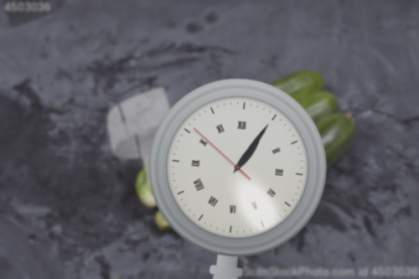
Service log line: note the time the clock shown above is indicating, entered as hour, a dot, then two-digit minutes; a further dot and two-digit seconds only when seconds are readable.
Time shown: 1.04.51
